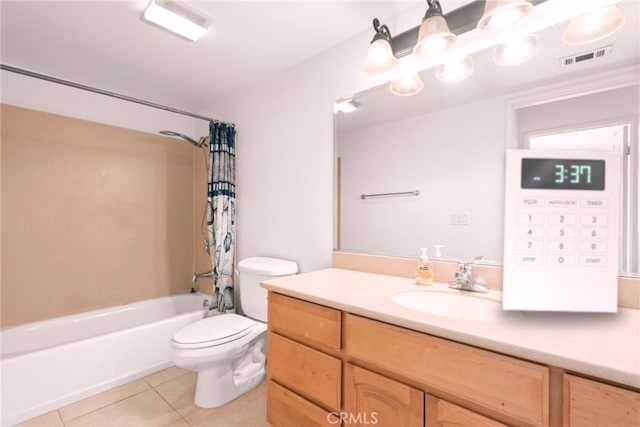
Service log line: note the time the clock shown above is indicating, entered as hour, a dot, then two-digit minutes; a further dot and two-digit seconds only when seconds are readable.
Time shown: 3.37
